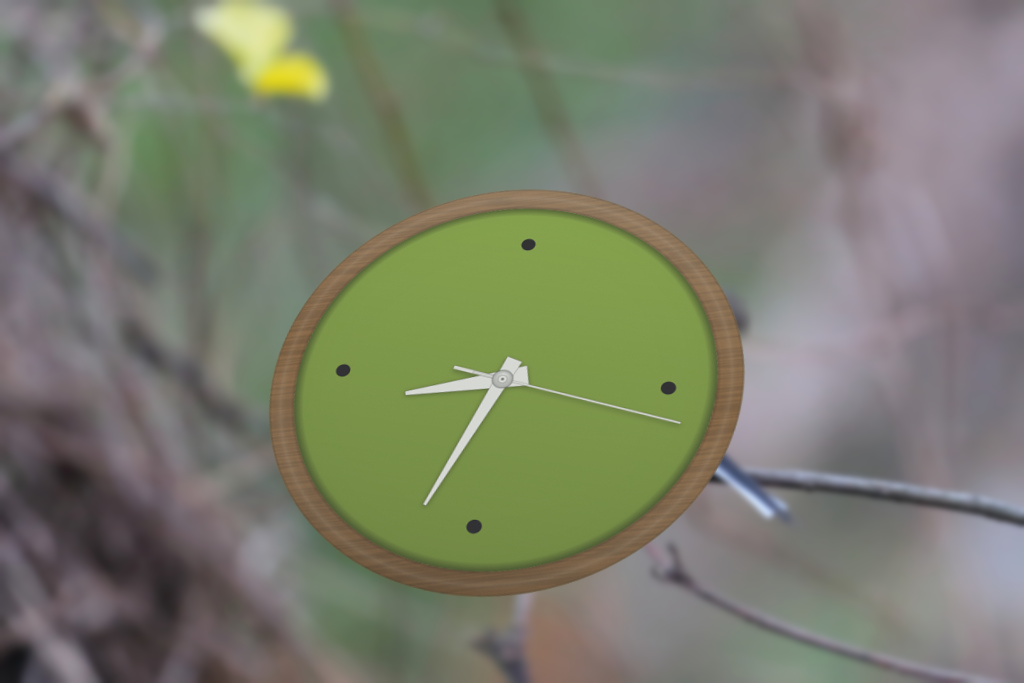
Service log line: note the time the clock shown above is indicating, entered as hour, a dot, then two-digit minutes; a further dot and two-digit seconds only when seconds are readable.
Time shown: 8.33.17
